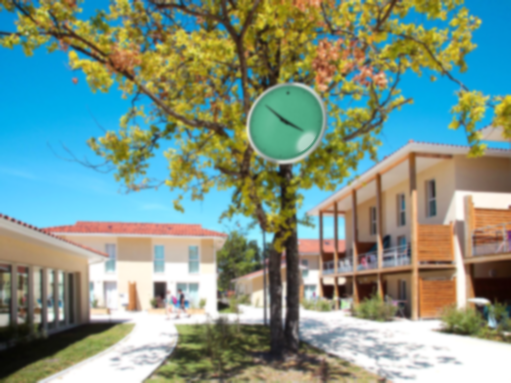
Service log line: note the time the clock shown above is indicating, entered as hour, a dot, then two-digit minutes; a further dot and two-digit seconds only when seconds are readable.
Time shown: 3.51
